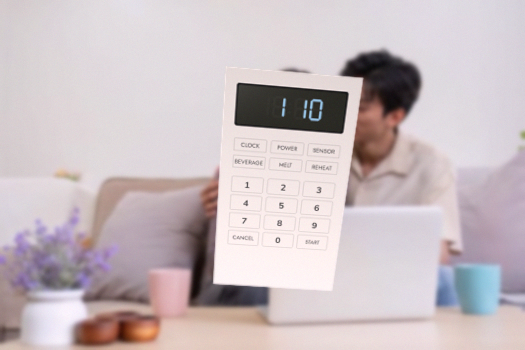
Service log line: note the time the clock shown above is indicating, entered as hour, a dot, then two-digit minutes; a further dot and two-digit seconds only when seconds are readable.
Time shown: 1.10
